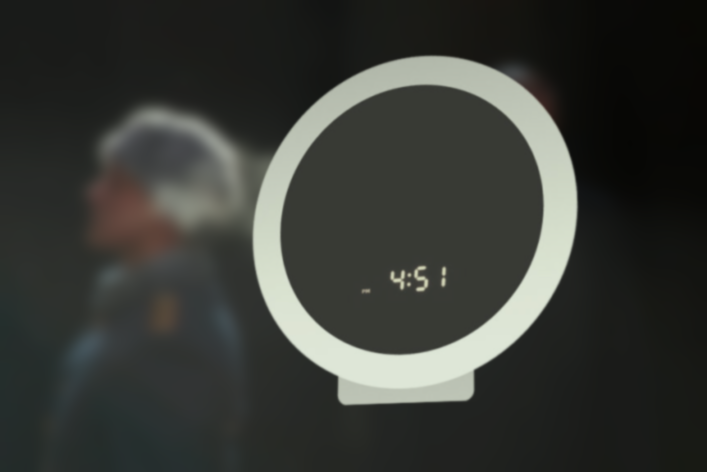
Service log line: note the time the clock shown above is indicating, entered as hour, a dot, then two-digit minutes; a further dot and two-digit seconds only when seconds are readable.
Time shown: 4.51
